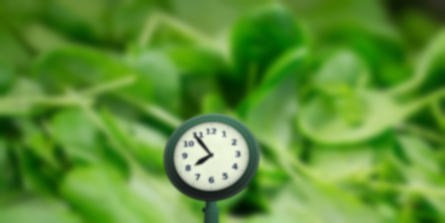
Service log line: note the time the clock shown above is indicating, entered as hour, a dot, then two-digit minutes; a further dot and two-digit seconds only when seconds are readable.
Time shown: 7.54
